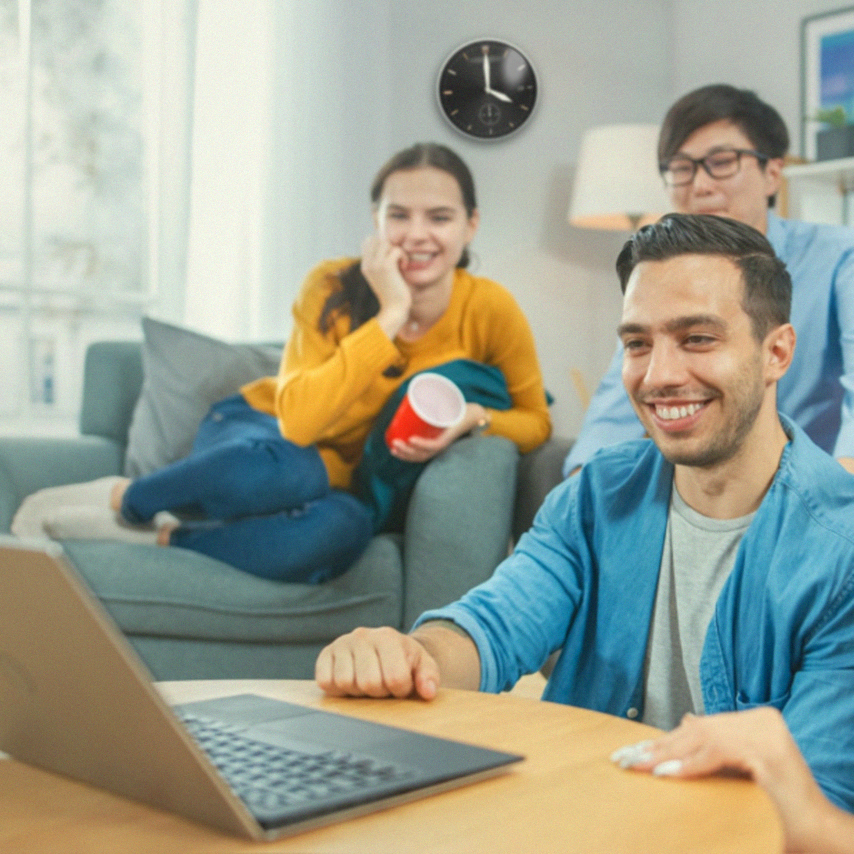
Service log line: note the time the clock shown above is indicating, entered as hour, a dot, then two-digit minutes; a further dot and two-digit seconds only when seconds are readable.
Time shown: 4.00
